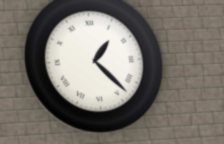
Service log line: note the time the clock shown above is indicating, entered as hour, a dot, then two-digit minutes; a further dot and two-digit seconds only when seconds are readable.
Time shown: 1.23
